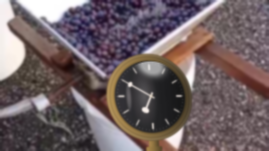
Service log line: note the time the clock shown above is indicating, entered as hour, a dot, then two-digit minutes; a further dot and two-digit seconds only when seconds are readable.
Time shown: 6.50
